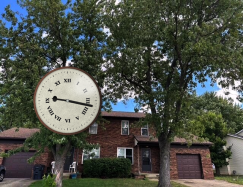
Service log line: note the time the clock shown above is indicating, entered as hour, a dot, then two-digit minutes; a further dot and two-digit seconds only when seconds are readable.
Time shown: 9.17
